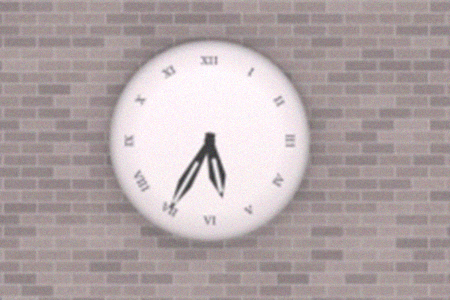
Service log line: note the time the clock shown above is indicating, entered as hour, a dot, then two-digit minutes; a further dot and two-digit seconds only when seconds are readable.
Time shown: 5.35
